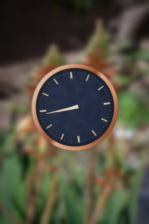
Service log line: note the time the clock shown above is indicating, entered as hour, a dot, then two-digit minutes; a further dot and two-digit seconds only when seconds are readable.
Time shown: 8.44
